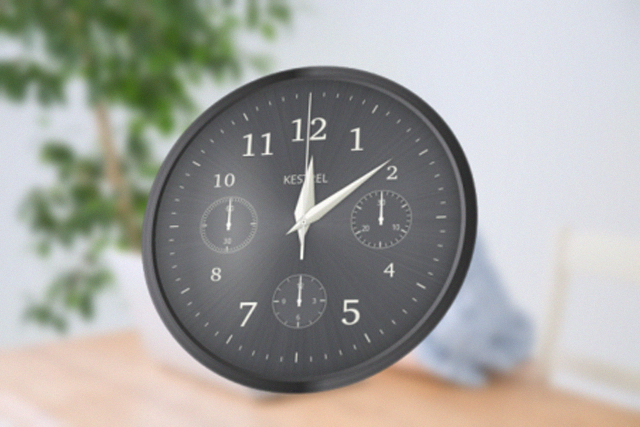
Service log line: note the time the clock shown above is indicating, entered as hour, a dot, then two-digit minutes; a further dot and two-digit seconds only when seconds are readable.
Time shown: 12.09
